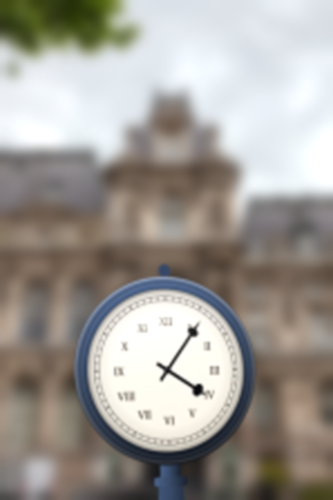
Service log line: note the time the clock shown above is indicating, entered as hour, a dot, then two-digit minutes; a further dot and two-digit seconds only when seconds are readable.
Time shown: 4.06
